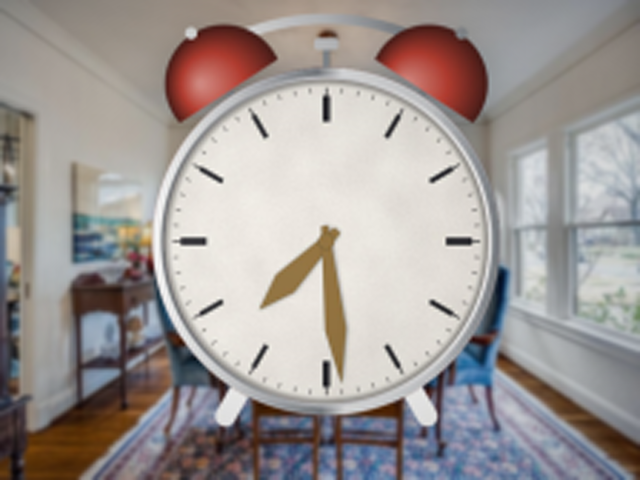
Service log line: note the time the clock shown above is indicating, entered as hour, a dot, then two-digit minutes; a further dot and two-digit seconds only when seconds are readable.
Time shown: 7.29
